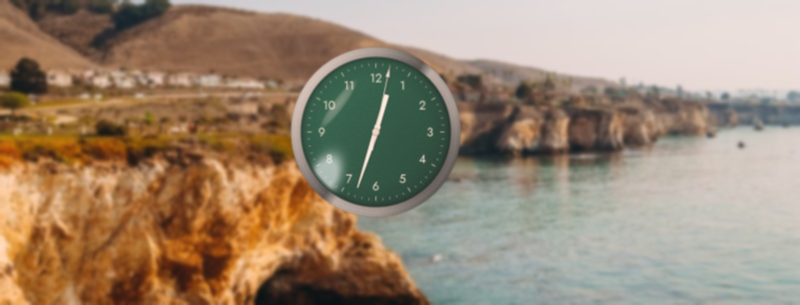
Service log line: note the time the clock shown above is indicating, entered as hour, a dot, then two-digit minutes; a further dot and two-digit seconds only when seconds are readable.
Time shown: 12.33.02
